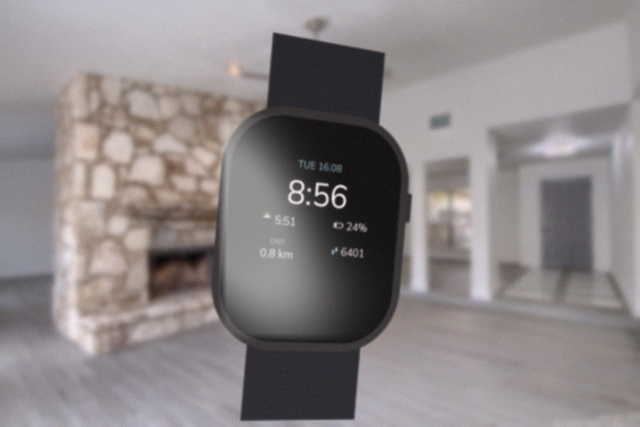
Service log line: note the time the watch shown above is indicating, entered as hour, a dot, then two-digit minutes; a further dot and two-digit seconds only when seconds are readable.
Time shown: 8.56
